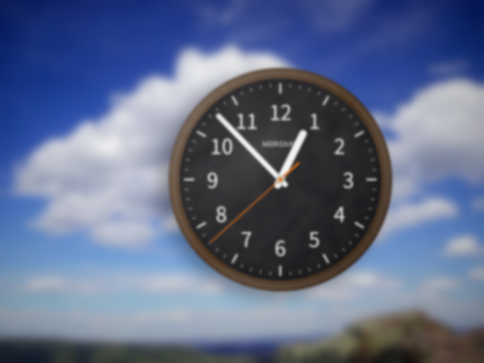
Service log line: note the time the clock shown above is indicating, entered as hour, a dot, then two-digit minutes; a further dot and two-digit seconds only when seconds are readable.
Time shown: 12.52.38
